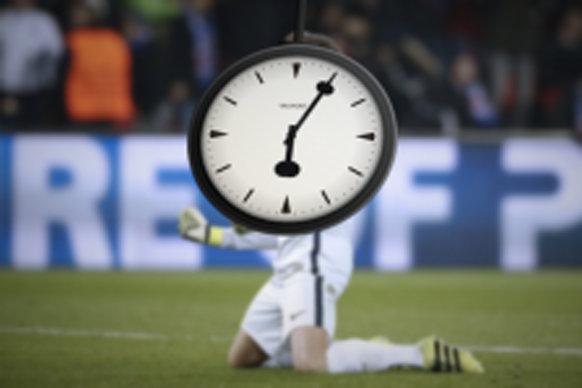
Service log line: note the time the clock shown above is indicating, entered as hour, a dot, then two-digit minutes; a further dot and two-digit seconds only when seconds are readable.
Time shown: 6.05
